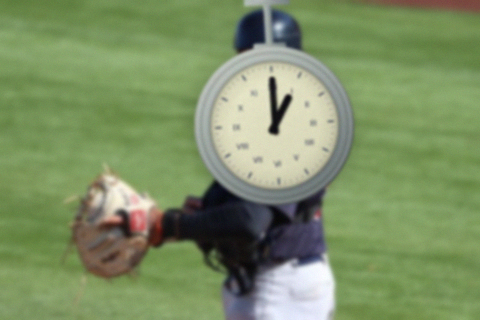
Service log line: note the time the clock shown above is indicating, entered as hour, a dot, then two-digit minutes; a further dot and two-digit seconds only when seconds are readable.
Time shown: 1.00
